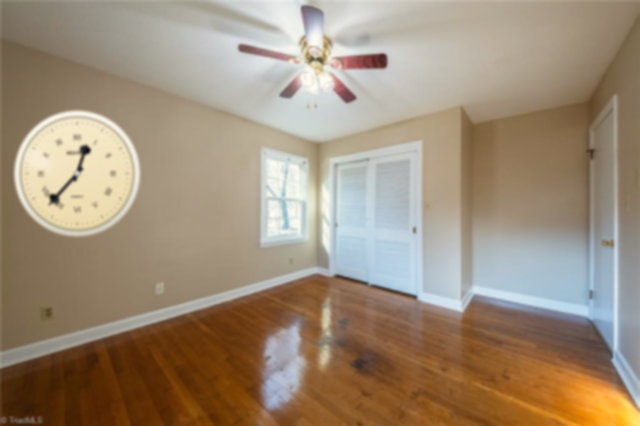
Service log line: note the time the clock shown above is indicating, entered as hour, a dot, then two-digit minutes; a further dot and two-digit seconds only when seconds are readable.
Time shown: 12.37
